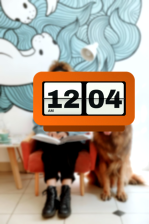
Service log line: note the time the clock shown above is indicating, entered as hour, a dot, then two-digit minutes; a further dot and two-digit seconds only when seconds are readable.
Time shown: 12.04
